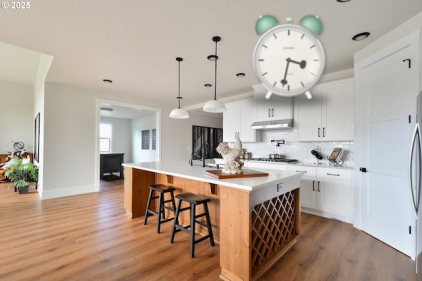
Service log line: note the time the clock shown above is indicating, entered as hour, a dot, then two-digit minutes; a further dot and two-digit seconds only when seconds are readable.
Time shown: 3.32
